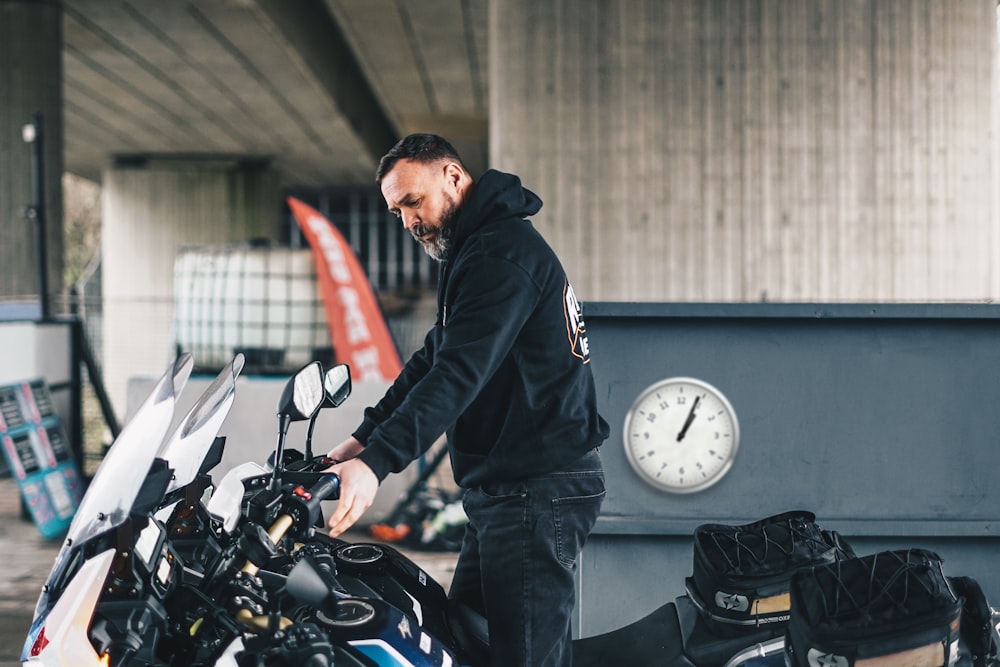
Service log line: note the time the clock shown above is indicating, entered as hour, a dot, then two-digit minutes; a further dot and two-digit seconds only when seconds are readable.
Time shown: 1.04
